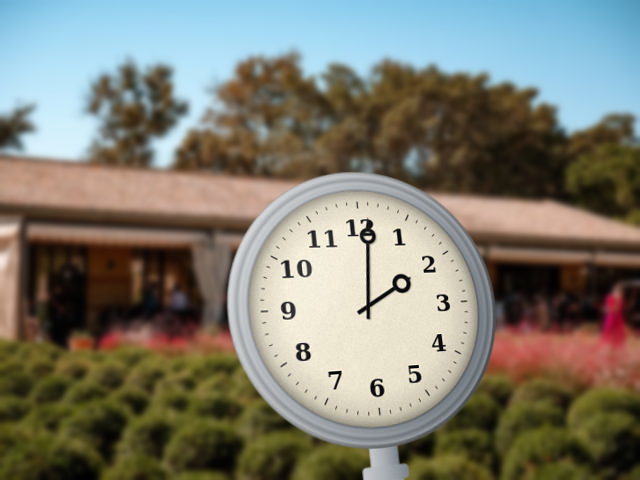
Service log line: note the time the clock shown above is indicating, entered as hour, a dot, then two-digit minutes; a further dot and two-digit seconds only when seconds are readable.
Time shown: 2.01
